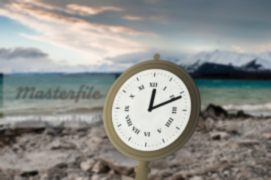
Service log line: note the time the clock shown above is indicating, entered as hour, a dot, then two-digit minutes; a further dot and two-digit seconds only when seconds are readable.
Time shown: 12.11
